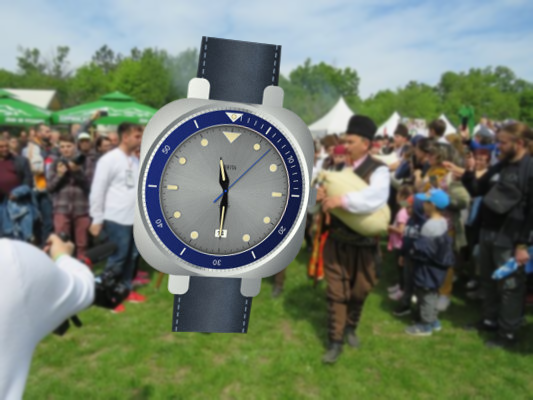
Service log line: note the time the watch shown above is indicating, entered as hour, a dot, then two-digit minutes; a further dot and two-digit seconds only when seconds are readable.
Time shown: 11.30.07
